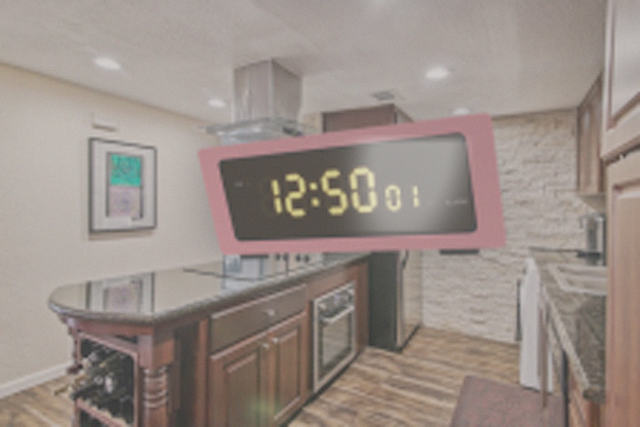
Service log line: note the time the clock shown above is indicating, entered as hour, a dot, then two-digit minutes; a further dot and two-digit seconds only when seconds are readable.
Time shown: 12.50.01
